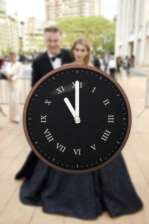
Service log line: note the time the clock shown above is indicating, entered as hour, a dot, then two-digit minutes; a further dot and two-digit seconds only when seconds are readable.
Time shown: 11.00
